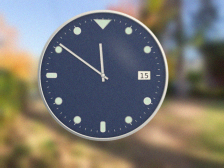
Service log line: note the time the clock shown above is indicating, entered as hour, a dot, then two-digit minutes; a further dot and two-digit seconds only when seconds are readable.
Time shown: 11.51
